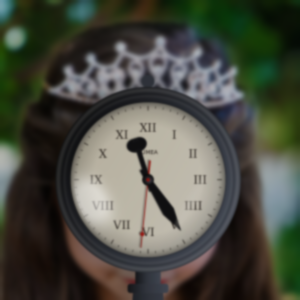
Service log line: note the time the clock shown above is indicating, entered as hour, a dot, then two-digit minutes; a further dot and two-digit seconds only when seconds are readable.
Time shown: 11.24.31
